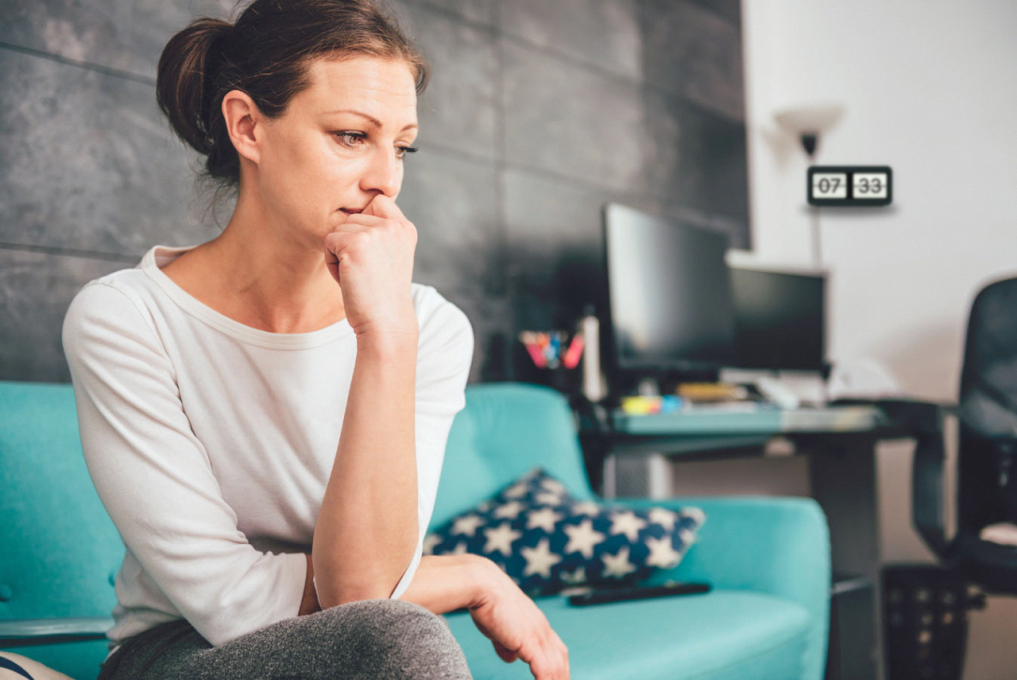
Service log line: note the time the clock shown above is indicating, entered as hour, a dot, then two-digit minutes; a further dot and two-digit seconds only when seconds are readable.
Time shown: 7.33
